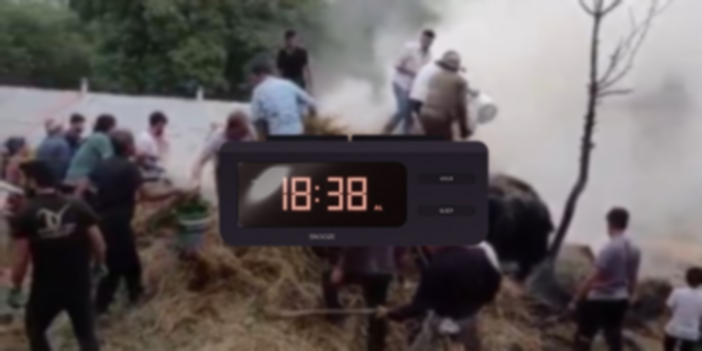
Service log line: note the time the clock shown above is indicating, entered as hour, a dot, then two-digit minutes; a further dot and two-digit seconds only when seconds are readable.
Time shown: 18.38
